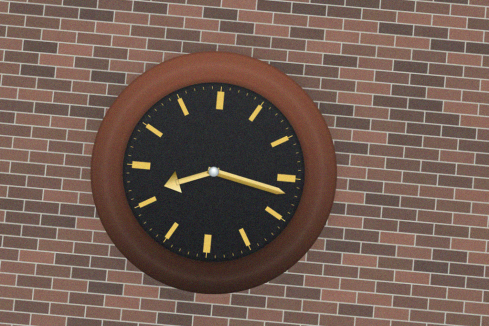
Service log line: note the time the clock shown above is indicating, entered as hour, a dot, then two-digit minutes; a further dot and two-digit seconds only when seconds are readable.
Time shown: 8.17
